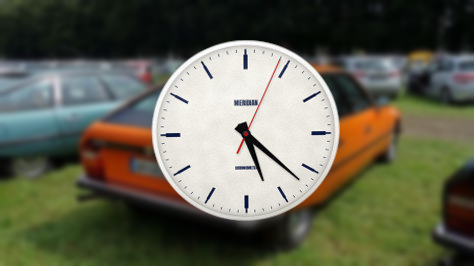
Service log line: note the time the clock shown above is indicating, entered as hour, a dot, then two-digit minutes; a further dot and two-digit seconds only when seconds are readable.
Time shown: 5.22.04
